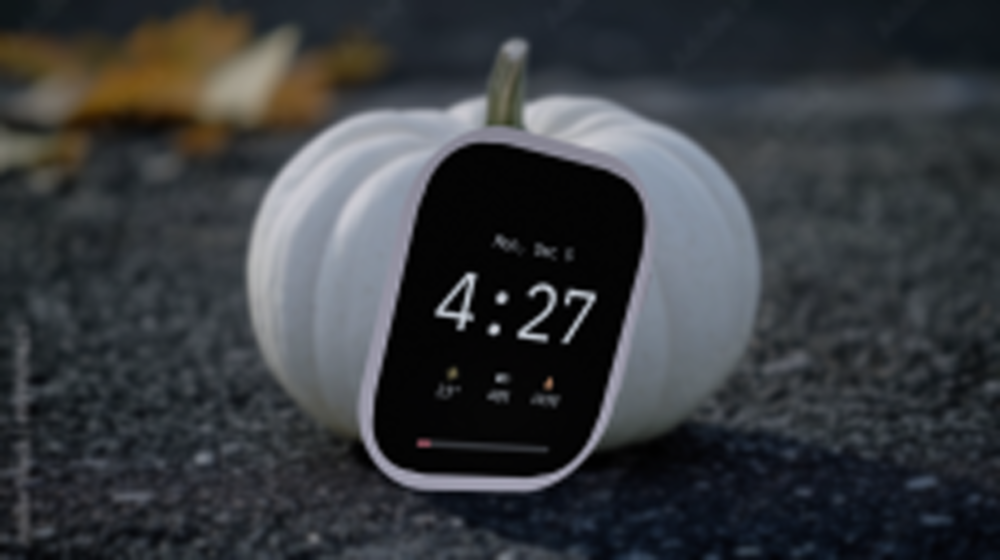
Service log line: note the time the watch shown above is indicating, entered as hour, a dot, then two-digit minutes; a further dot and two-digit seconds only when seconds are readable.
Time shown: 4.27
